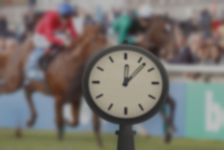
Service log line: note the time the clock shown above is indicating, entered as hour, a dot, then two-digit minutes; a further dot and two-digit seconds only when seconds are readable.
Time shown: 12.07
